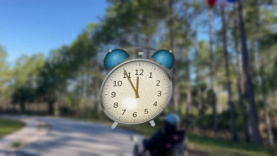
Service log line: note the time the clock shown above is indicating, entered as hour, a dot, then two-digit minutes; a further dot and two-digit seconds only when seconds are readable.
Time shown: 11.55
